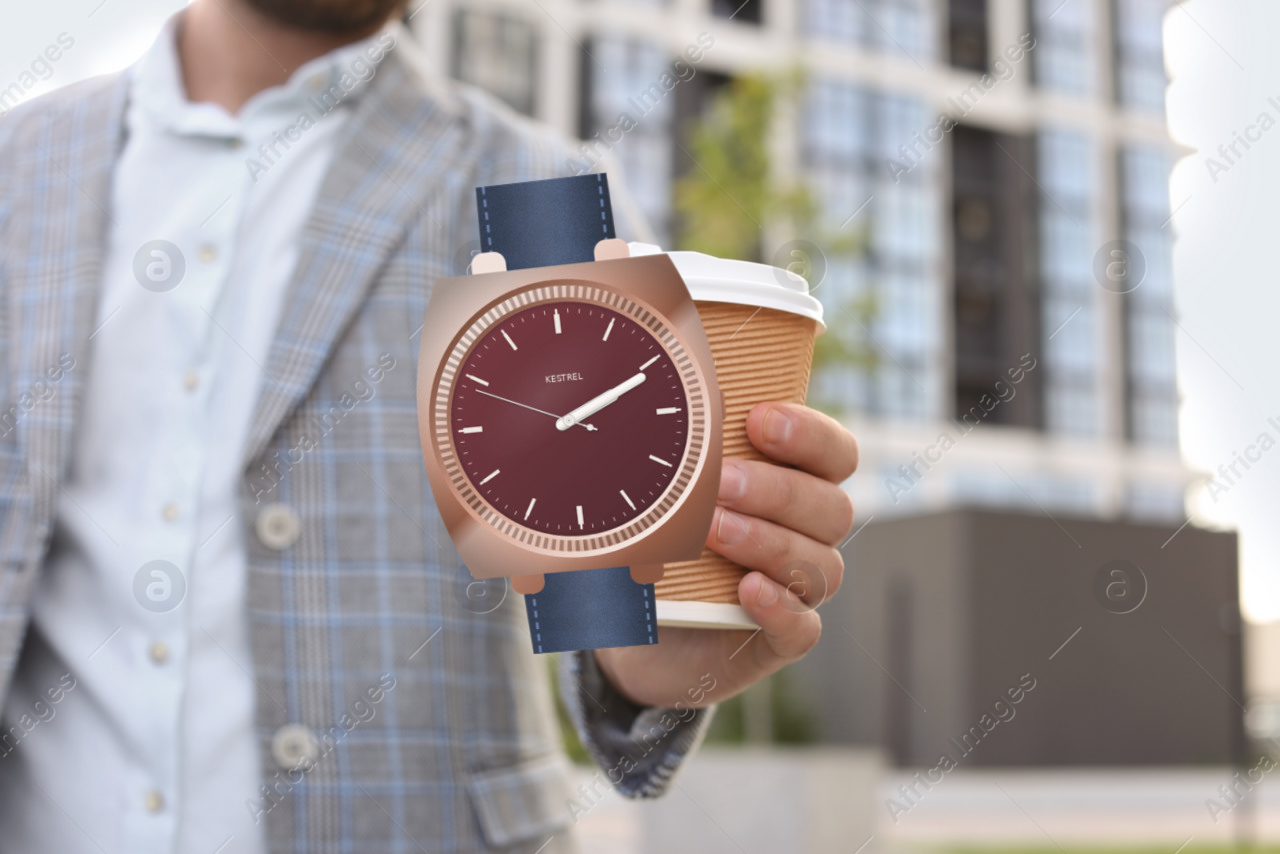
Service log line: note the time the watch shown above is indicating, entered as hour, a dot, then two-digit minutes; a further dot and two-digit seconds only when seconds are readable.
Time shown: 2.10.49
